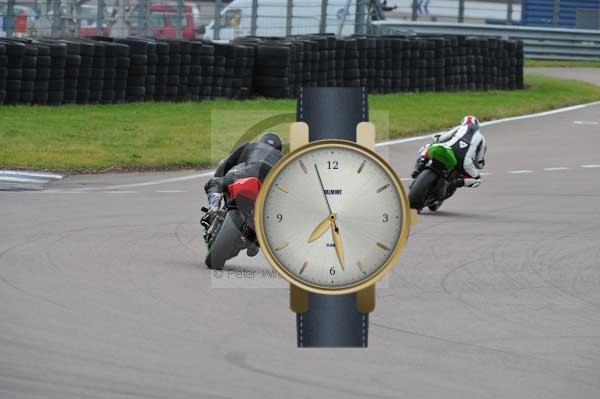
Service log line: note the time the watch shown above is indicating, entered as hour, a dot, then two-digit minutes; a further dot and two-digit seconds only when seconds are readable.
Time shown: 7.27.57
